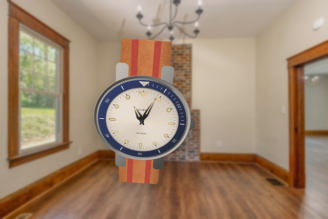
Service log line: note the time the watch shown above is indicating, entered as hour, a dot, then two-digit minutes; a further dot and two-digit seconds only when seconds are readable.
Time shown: 11.04
